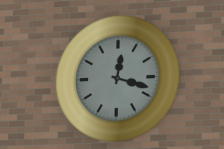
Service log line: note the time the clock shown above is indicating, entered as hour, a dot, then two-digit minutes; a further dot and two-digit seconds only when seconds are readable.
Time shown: 12.18
